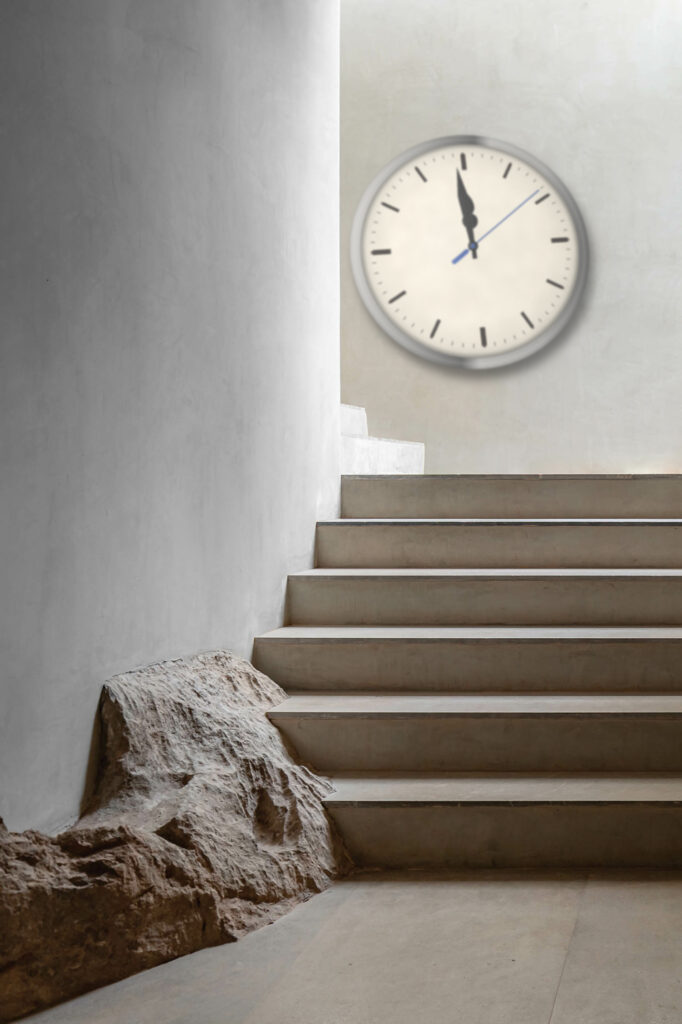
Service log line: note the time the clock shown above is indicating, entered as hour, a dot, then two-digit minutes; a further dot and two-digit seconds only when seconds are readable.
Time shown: 11.59.09
